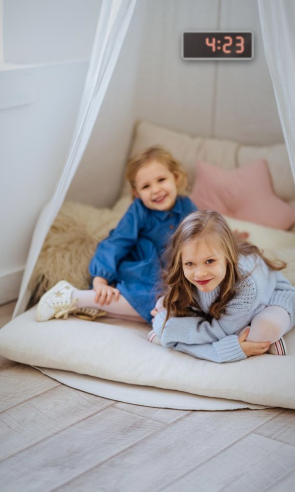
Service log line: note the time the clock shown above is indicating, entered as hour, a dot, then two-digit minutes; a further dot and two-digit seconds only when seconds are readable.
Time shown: 4.23
